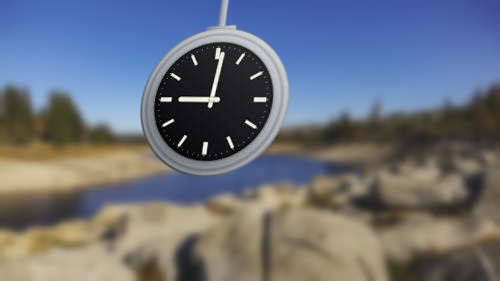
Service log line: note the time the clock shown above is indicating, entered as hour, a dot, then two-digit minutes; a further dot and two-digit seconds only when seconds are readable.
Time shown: 9.01
